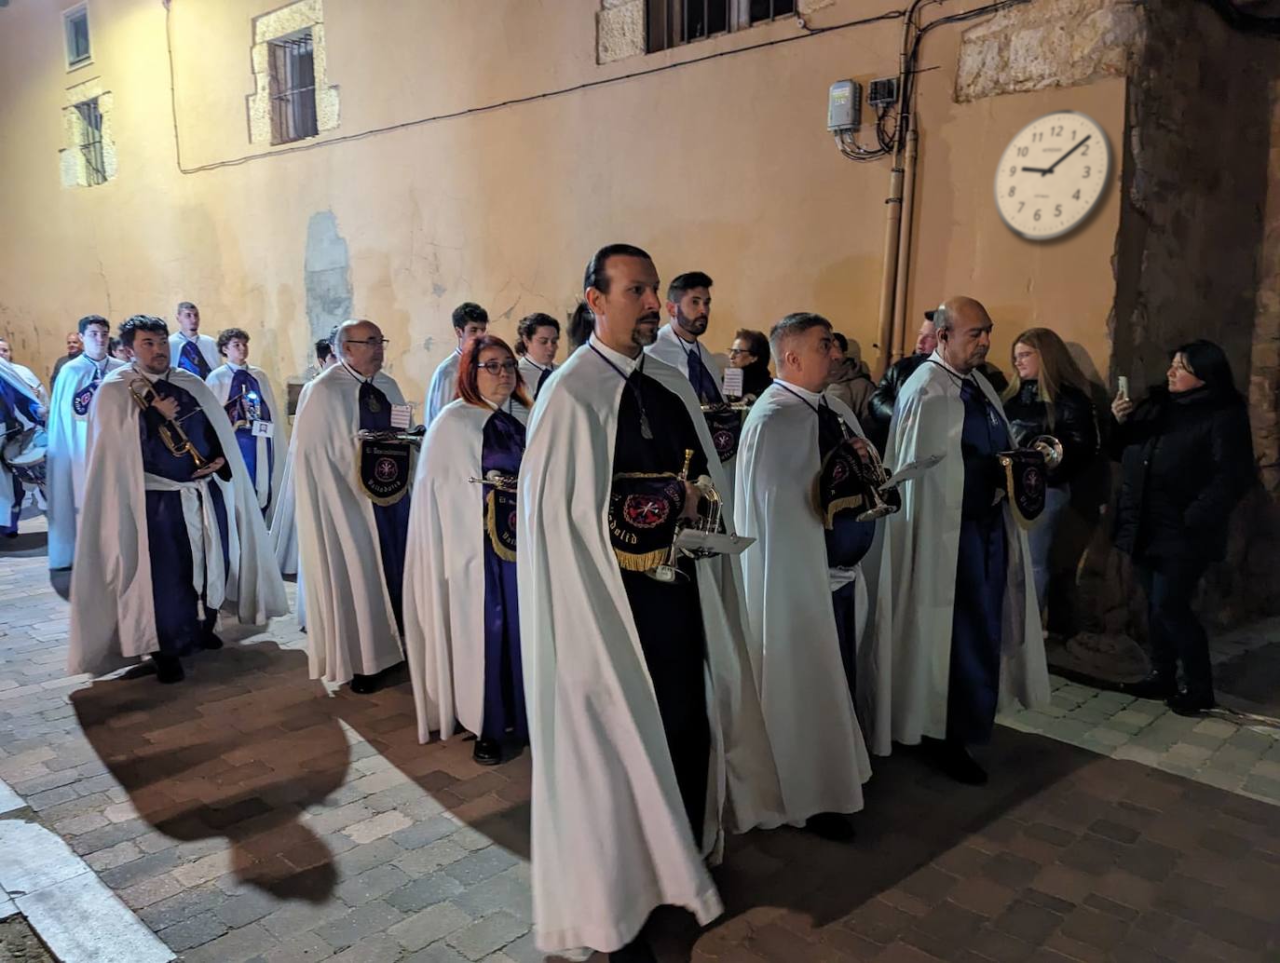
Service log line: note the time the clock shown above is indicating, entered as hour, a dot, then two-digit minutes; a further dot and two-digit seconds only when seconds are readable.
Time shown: 9.08
